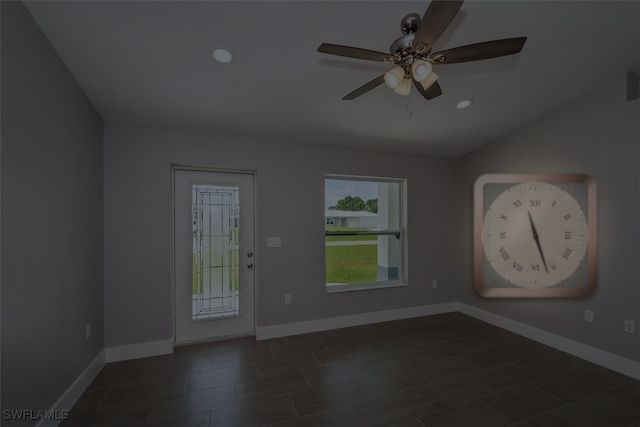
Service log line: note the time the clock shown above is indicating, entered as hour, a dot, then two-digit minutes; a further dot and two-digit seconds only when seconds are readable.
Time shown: 11.27
